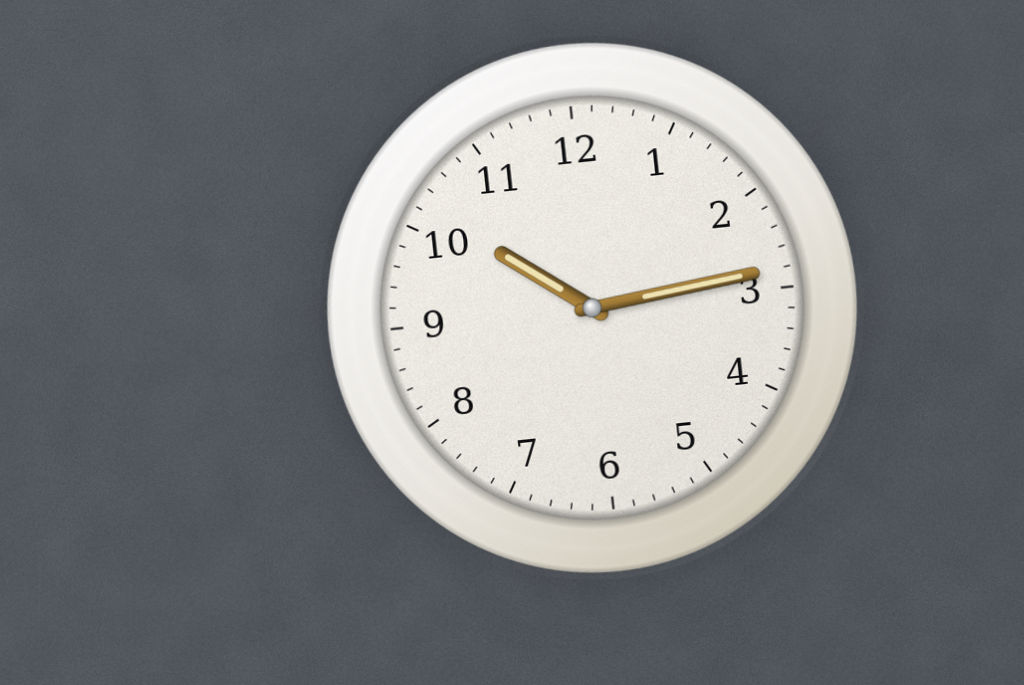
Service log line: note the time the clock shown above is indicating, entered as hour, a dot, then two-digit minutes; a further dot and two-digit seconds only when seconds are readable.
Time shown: 10.14
